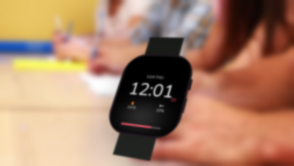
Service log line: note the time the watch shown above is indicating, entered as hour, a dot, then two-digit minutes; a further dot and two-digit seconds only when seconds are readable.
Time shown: 12.01
